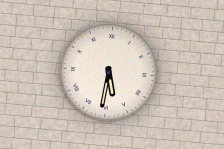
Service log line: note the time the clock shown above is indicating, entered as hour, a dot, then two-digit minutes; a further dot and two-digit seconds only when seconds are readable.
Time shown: 5.31
